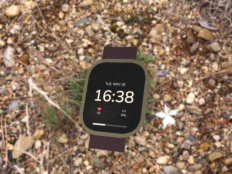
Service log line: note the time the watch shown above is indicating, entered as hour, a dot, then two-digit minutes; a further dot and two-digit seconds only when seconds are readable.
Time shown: 16.38
